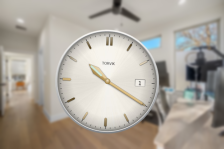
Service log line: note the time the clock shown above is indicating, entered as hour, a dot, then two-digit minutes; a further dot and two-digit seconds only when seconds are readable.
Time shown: 10.20
